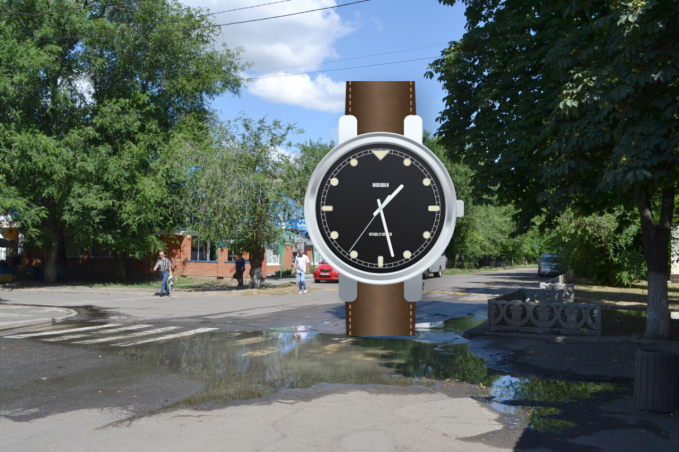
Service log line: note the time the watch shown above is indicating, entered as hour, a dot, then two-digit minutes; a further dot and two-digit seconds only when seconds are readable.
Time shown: 1.27.36
